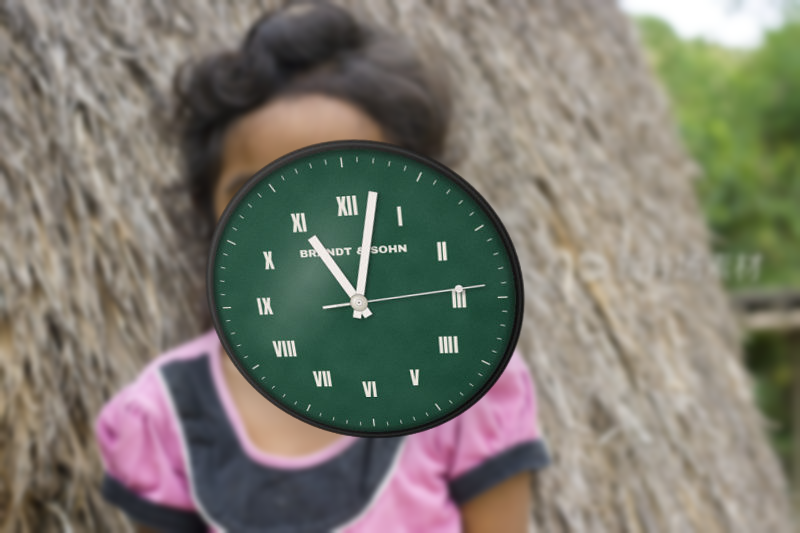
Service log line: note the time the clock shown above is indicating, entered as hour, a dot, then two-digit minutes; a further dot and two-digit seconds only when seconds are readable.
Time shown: 11.02.14
